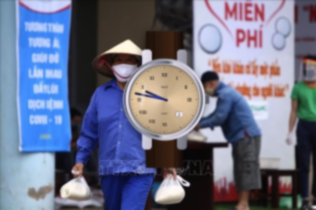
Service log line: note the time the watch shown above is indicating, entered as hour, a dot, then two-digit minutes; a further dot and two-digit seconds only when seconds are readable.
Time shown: 9.47
